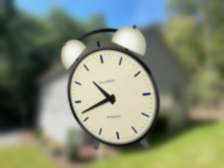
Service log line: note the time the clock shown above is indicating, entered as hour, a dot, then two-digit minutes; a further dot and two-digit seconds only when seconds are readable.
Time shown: 10.42
